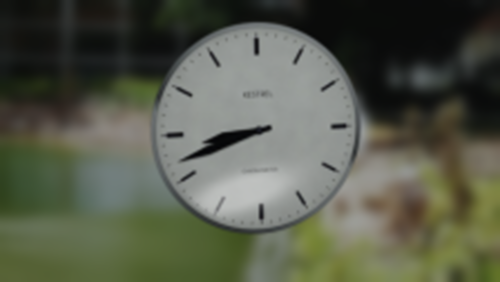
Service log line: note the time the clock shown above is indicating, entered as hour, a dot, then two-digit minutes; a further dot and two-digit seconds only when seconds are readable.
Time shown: 8.42
